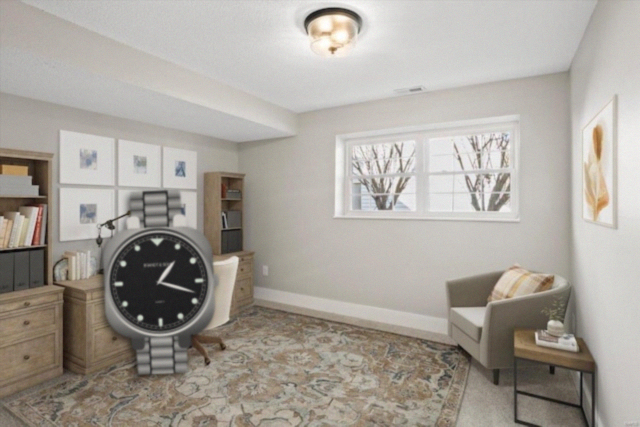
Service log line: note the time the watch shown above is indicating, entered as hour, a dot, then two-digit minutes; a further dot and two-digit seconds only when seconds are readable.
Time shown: 1.18
